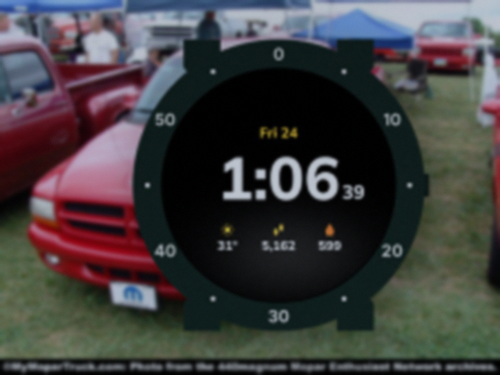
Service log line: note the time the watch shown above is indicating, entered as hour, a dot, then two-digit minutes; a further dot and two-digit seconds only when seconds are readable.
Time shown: 1.06.39
